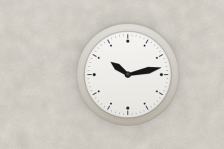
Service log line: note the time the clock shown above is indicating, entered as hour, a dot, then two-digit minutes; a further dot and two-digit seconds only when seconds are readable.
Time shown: 10.13
